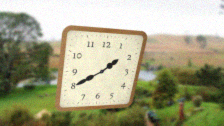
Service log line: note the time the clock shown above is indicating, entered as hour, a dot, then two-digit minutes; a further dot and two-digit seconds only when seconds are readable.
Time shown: 1.40
